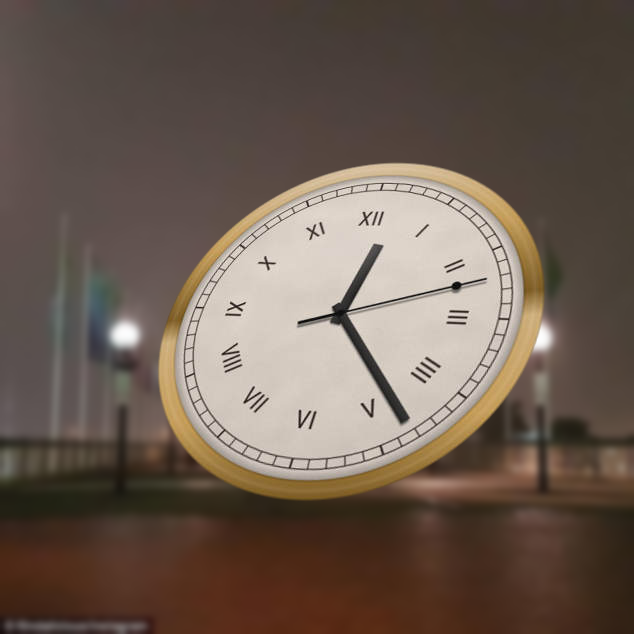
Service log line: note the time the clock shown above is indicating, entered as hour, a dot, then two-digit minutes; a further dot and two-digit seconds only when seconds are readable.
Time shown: 12.23.12
